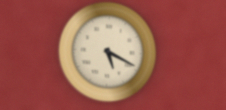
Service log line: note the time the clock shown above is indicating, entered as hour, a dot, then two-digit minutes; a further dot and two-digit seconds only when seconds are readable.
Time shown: 5.19
